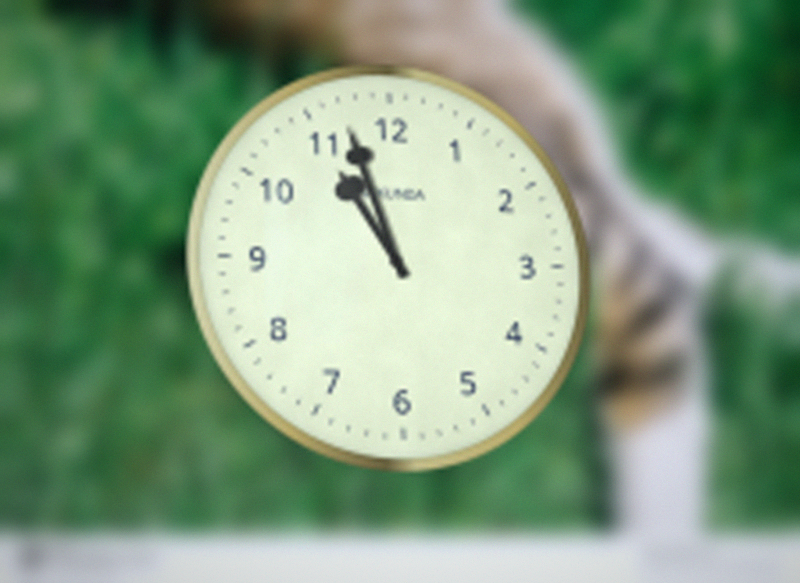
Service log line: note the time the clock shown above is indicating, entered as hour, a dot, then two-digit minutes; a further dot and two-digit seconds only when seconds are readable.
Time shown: 10.57
